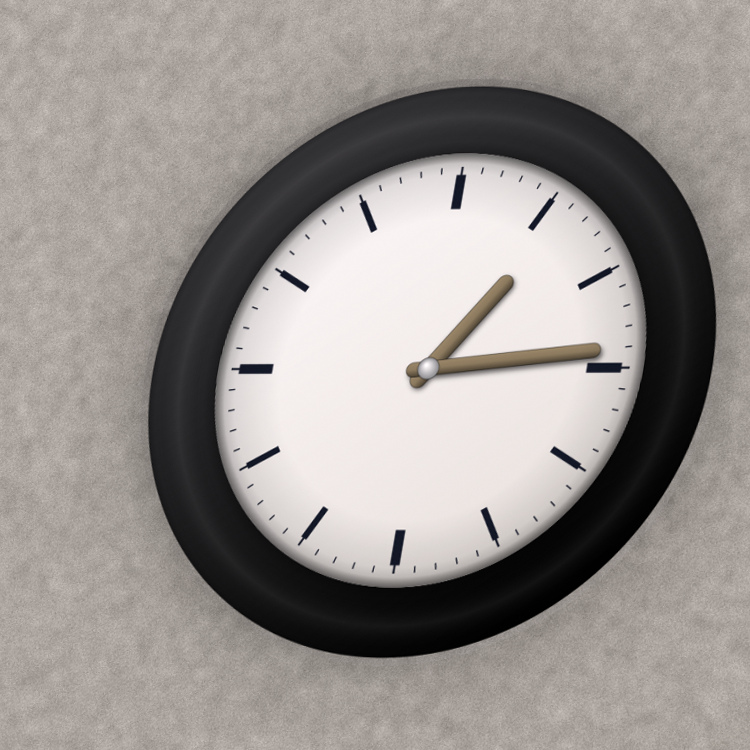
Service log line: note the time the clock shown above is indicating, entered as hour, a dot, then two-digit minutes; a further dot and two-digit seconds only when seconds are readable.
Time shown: 1.14
